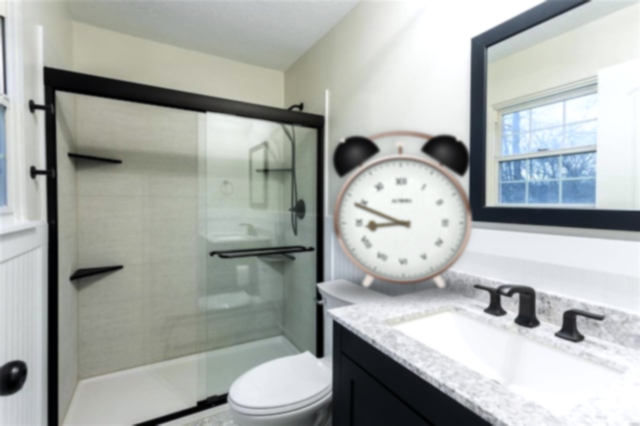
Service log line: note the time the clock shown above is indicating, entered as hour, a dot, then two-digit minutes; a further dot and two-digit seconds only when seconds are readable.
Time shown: 8.49
